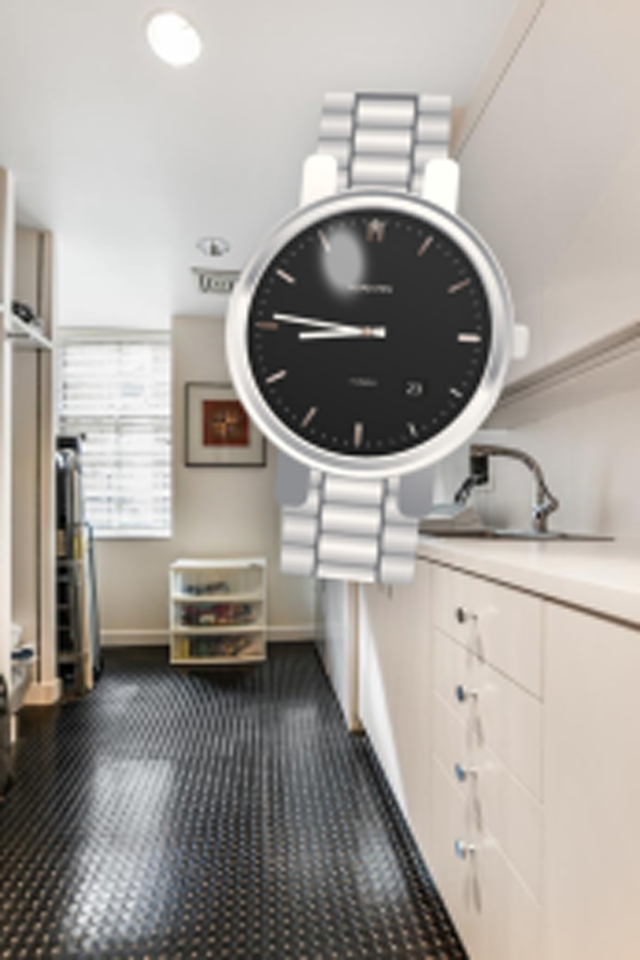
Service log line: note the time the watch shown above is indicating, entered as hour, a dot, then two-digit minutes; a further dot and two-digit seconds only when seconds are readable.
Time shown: 8.46
